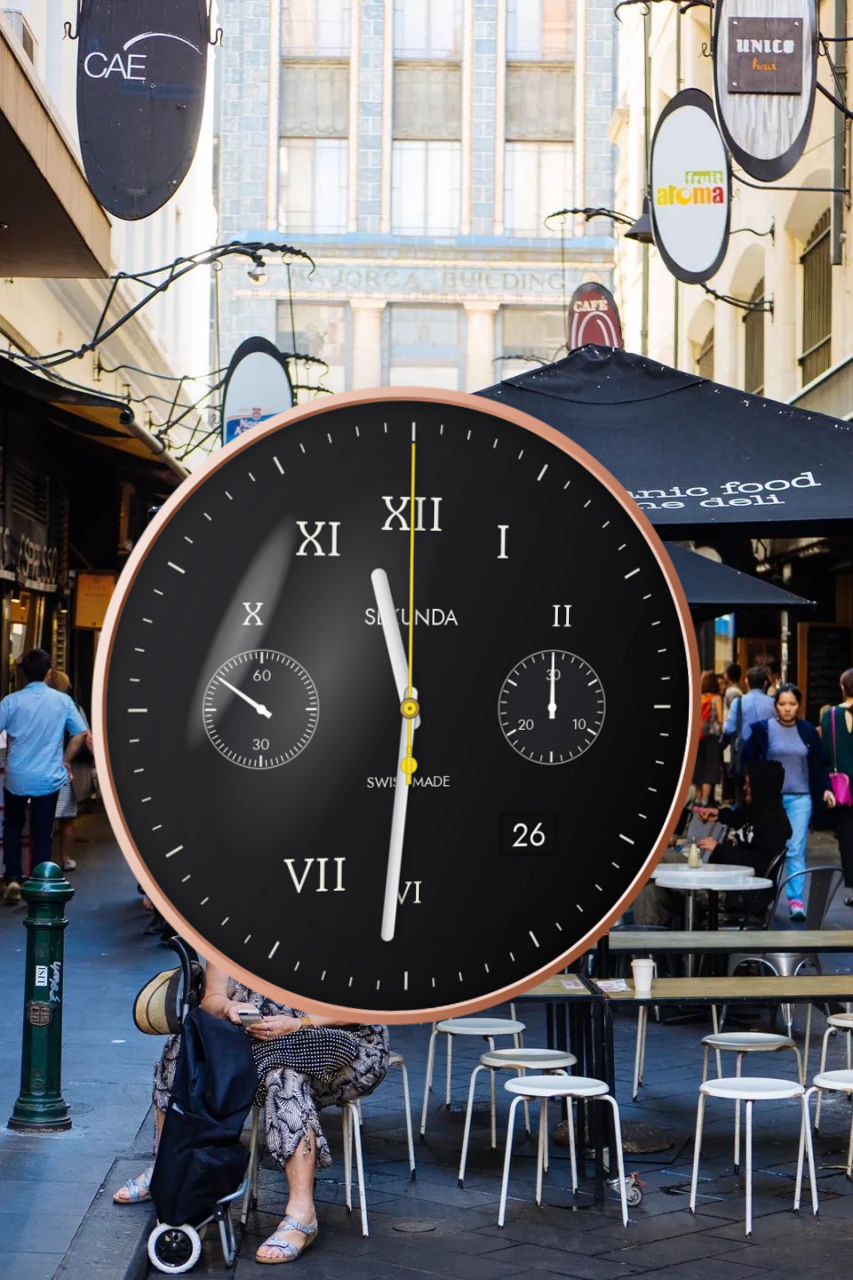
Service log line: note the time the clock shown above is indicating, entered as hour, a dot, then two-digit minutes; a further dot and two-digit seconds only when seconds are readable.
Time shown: 11.30.51
